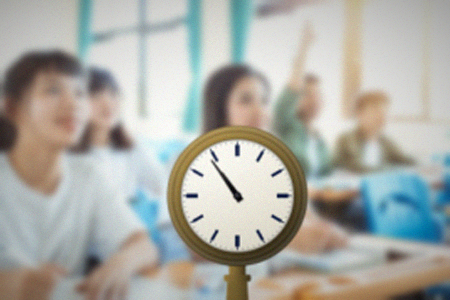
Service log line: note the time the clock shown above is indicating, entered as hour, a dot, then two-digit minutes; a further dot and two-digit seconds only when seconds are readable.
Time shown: 10.54
